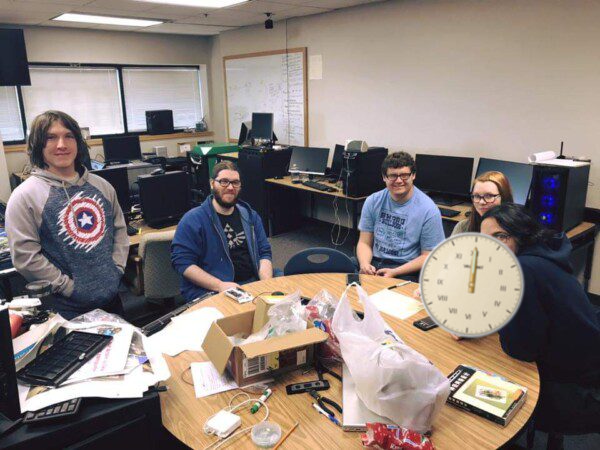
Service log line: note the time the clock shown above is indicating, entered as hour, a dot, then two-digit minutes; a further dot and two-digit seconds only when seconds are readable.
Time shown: 12.00
